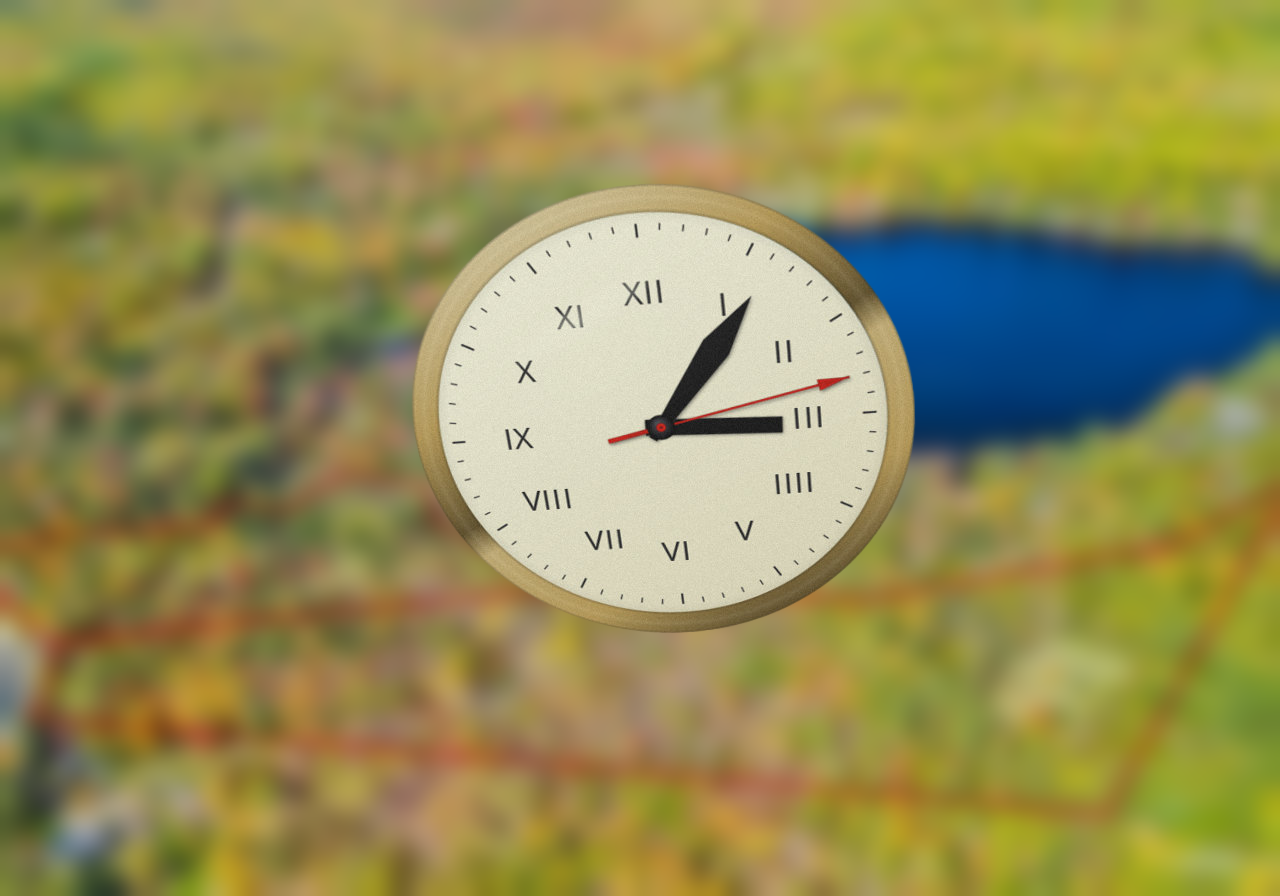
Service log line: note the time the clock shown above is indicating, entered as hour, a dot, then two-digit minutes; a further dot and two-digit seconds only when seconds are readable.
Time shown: 3.06.13
